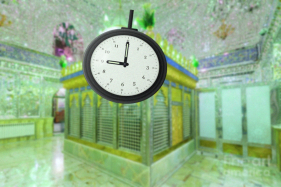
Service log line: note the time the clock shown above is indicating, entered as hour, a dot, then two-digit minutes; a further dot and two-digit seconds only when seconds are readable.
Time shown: 9.00
